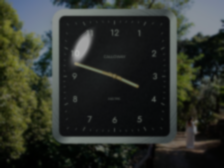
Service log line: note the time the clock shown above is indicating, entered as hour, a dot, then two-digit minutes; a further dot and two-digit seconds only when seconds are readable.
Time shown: 3.48
